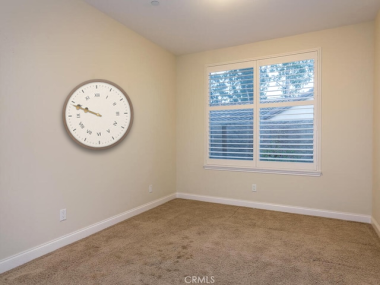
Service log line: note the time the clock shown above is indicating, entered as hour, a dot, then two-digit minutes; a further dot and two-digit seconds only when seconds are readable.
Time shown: 9.49
